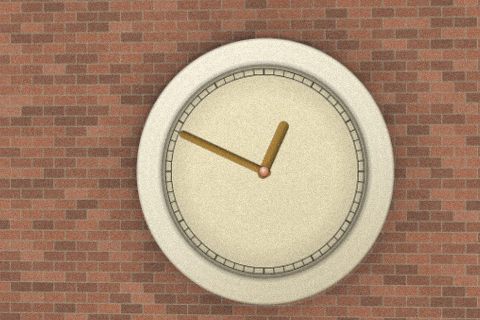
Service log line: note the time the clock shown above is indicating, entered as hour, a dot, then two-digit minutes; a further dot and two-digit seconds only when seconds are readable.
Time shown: 12.49
